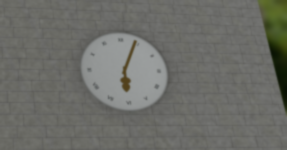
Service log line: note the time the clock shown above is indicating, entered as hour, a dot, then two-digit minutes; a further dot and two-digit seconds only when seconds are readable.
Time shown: 6.04
